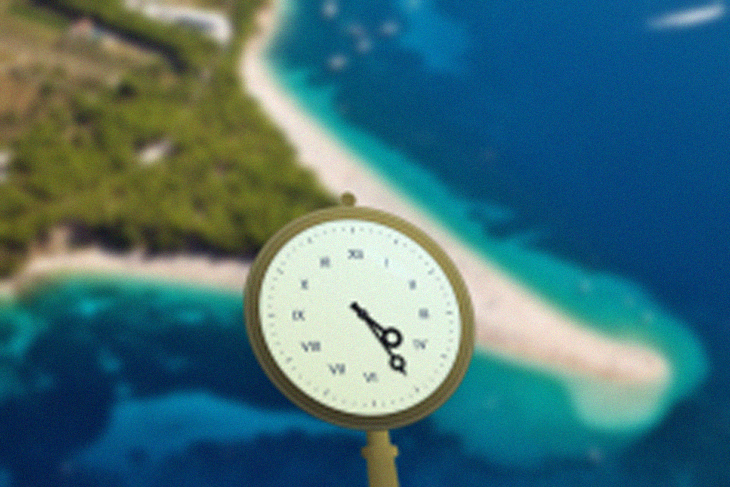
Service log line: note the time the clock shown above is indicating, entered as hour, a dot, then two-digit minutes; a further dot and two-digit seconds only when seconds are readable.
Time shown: 4.25
